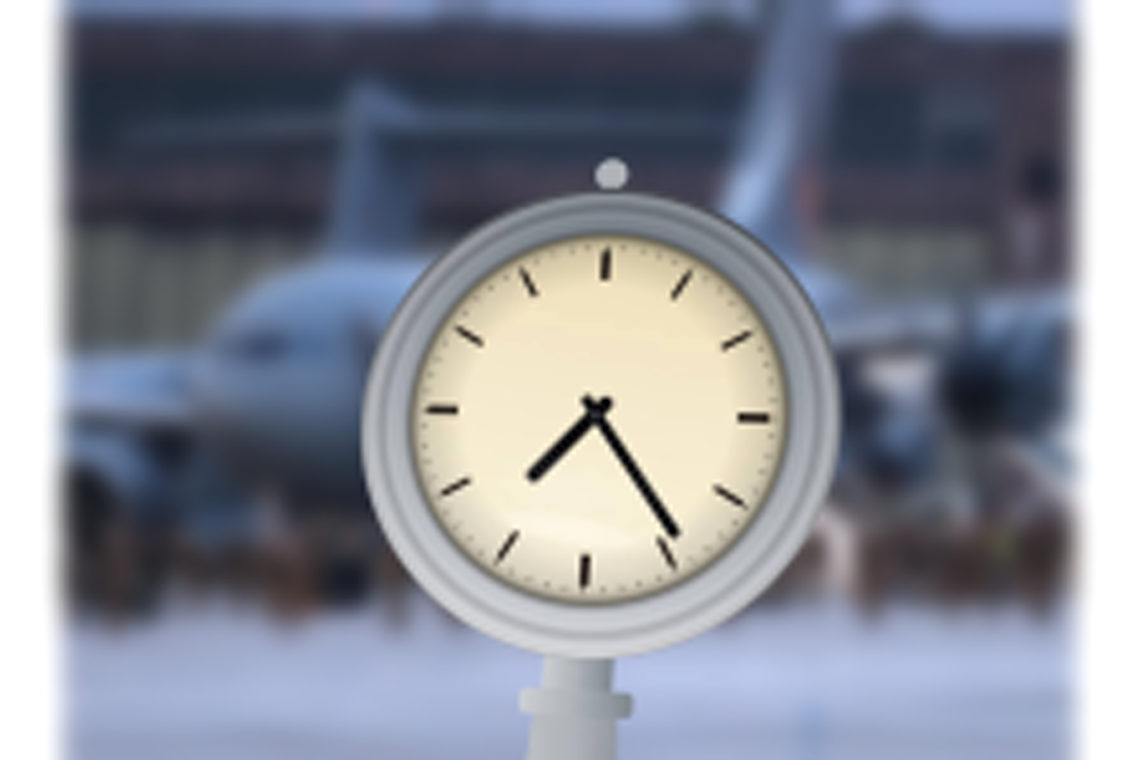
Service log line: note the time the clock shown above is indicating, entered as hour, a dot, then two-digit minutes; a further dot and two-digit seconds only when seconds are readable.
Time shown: 7.24
